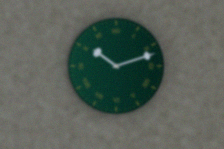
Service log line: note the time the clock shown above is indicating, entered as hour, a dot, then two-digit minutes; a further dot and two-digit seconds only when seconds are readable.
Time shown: 10.12
